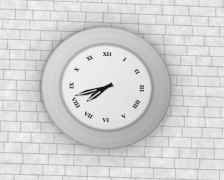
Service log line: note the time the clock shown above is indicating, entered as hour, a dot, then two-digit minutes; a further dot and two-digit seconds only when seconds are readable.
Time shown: 7.42
